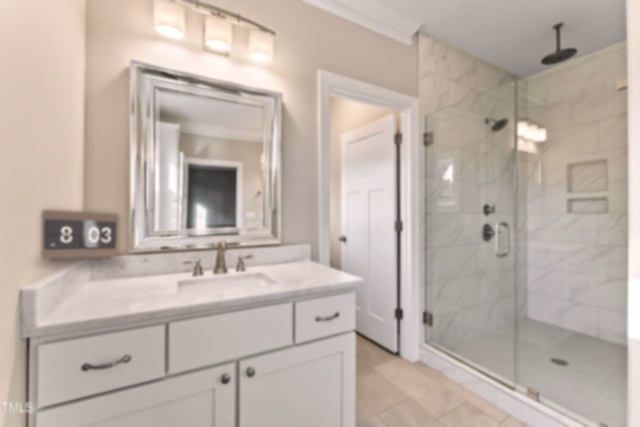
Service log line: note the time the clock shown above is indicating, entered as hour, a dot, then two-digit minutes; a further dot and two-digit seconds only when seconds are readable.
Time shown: 8.03
